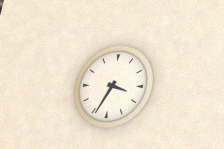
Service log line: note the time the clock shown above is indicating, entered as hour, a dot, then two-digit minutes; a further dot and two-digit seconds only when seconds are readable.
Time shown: 3.34
